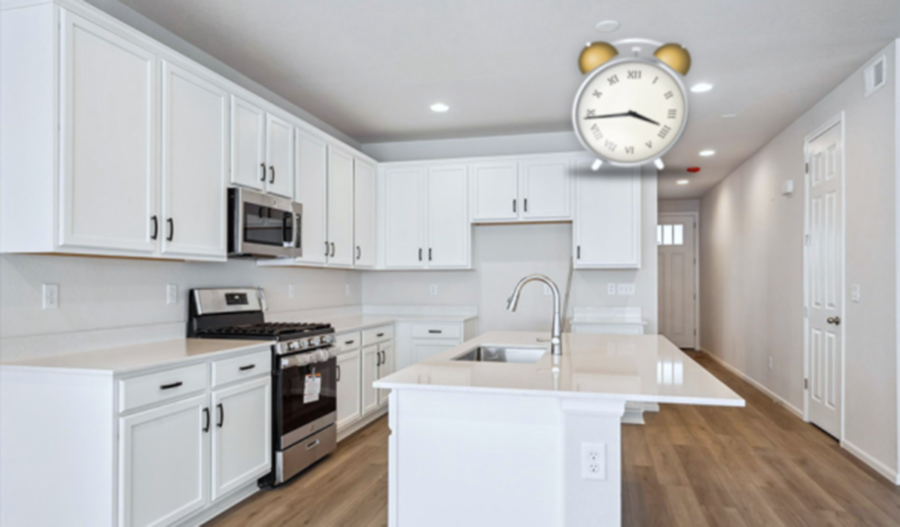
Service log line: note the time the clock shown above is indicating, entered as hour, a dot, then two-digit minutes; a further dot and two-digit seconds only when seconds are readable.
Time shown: 3.44
